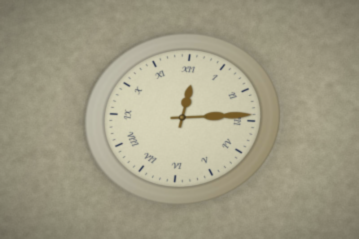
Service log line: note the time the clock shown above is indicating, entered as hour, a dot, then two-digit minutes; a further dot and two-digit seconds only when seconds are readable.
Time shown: 12.14
